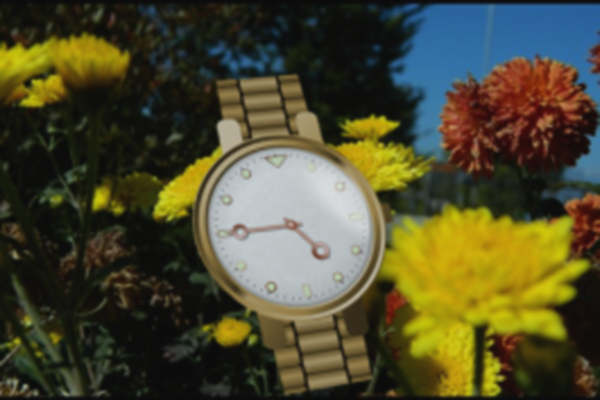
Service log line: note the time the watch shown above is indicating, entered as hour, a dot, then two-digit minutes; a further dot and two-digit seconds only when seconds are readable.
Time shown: 4.45
